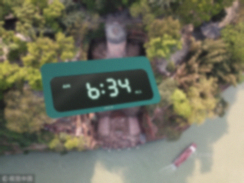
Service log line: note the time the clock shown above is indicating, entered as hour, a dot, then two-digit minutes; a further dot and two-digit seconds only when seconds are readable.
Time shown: 6.34
